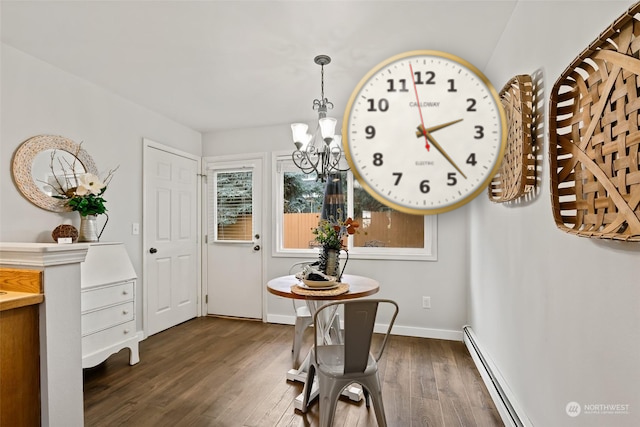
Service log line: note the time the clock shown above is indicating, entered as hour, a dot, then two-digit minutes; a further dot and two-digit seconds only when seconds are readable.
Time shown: 2.22.58
